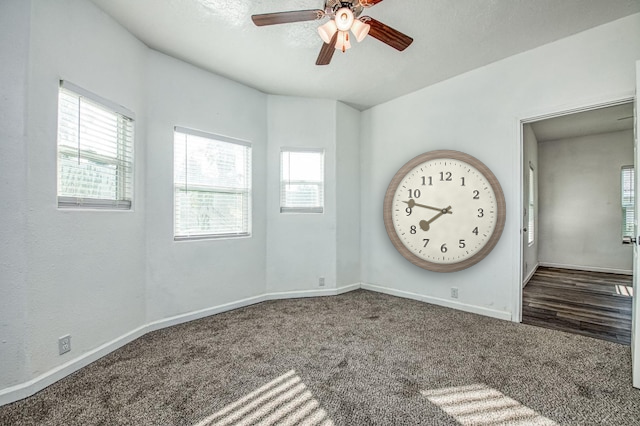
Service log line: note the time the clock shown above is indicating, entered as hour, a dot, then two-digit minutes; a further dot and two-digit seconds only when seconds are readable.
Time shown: 7.47
